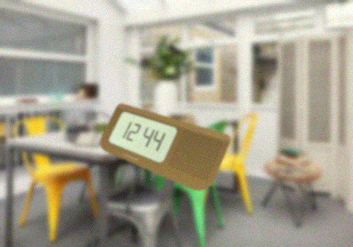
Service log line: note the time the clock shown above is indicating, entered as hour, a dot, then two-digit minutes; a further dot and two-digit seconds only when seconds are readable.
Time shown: 12.44
